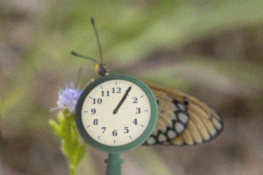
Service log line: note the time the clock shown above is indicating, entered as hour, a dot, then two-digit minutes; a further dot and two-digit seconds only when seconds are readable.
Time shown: 1.05
